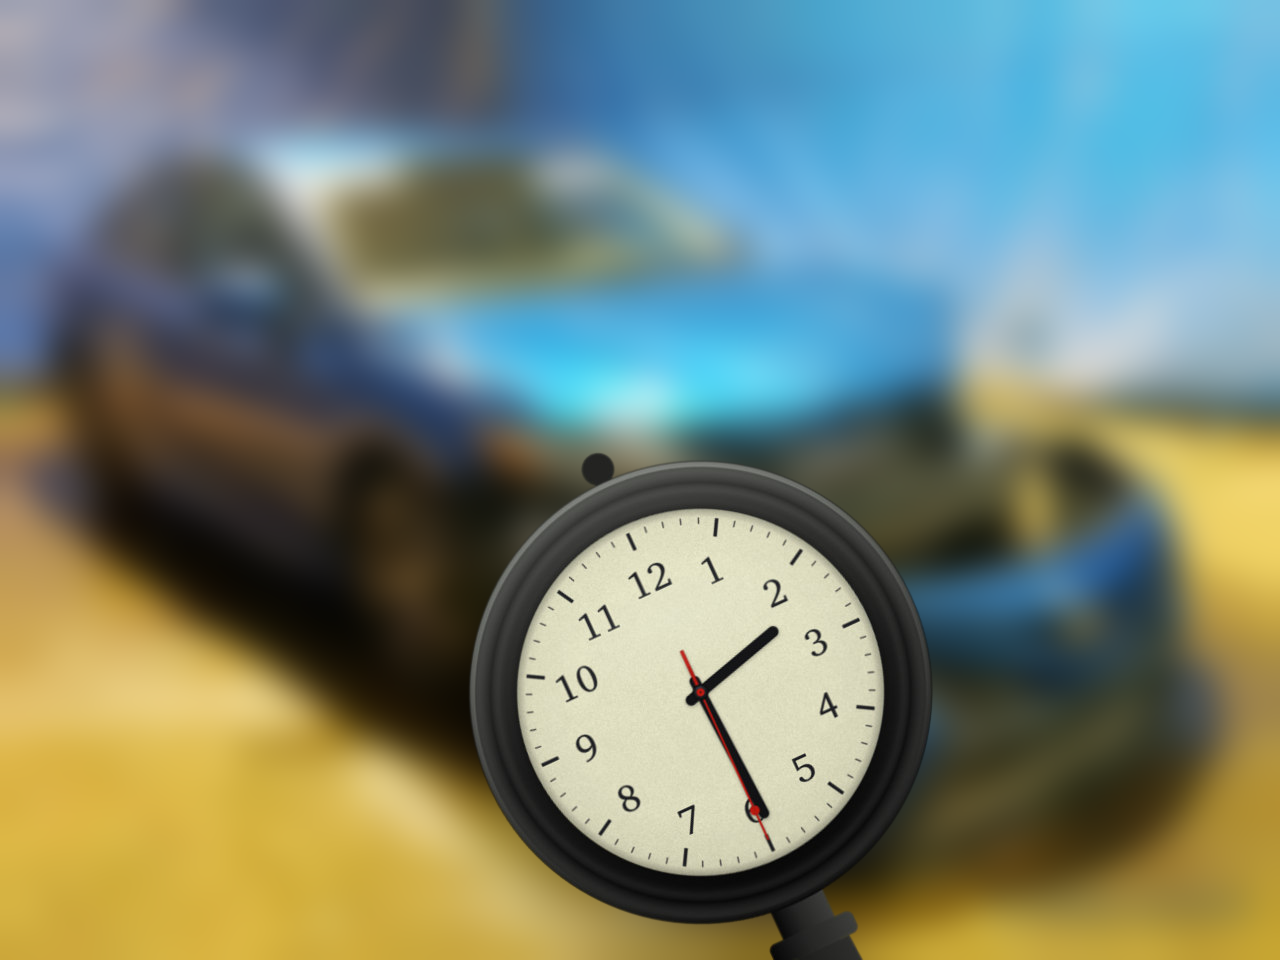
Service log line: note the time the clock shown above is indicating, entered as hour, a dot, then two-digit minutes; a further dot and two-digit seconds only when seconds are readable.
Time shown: 2.29.30
